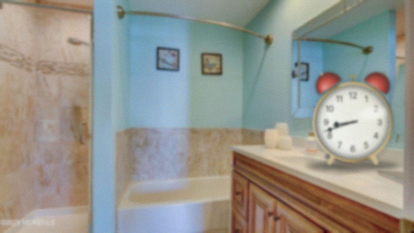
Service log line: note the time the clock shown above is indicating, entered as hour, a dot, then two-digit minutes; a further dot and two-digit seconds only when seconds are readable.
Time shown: 8.42
